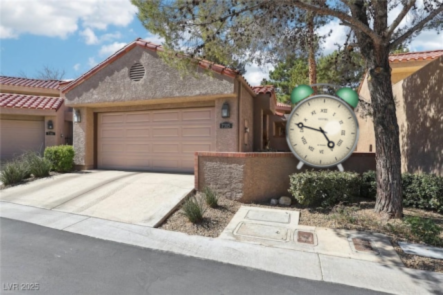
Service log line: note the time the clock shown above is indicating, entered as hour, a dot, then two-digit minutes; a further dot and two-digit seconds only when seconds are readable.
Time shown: 4.47
